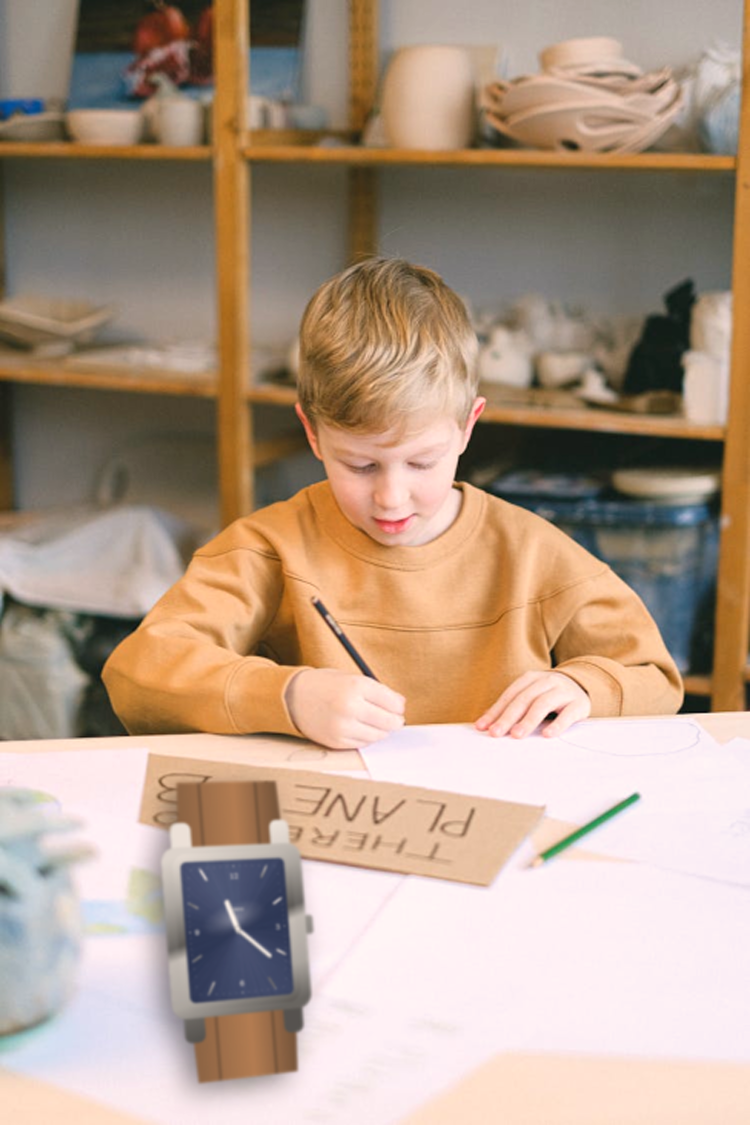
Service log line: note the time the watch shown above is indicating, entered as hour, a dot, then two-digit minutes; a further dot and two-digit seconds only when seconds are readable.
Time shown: 11.22
